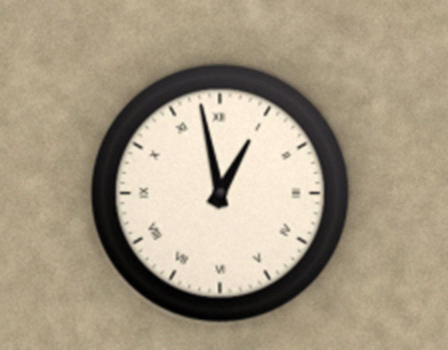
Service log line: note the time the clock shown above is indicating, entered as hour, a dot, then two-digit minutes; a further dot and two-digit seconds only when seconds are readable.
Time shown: 12.58
